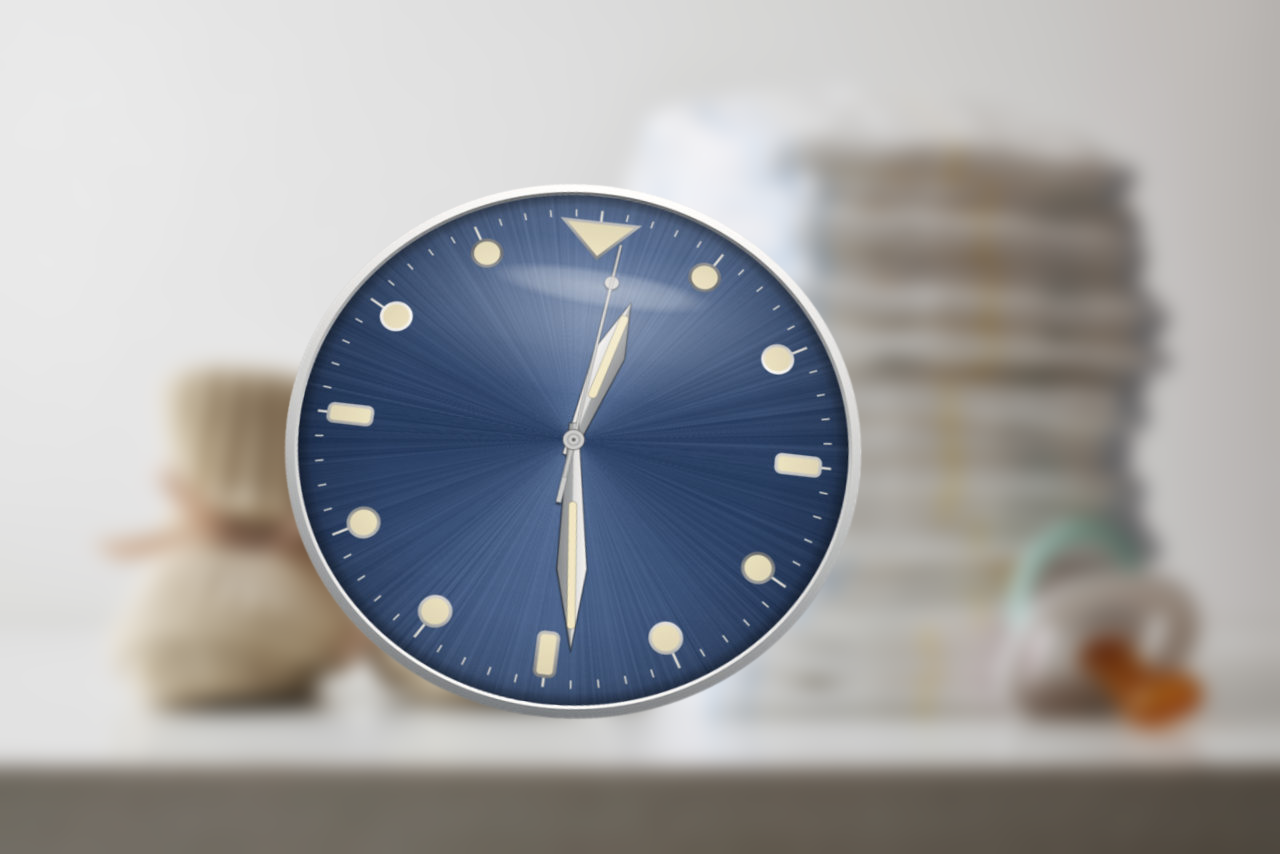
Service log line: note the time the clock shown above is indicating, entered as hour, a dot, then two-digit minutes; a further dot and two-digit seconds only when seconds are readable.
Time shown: 12.29.01
